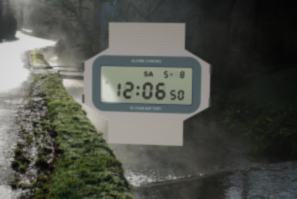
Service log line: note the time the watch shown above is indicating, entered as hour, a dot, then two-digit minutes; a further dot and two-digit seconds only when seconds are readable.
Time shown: 12.06.50
